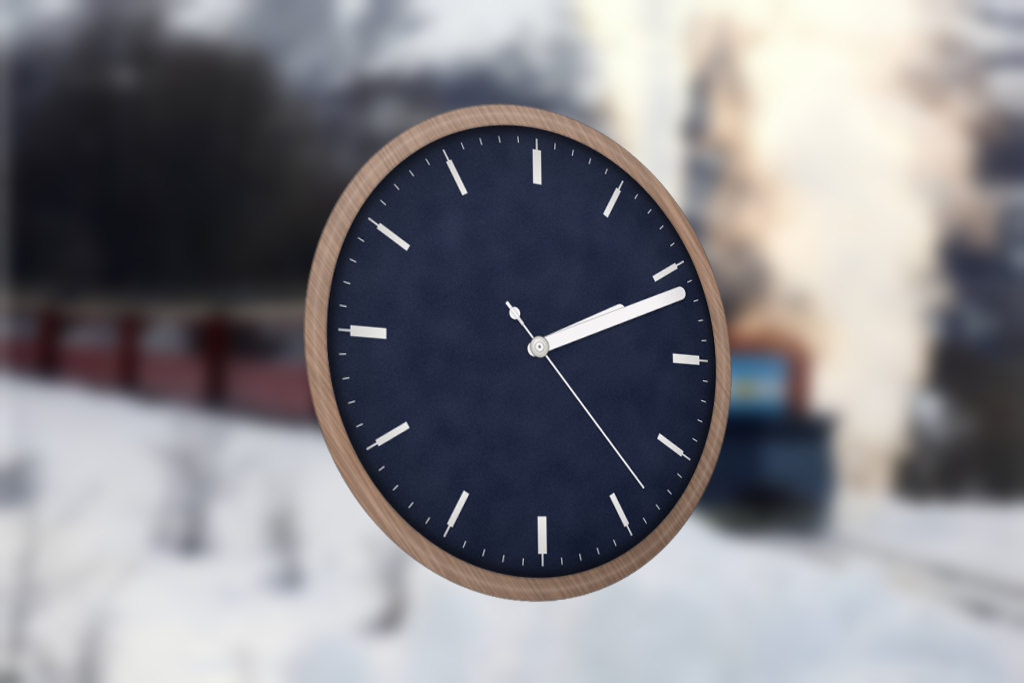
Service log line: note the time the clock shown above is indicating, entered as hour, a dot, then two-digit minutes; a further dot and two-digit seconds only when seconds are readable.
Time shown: 2.11.23
